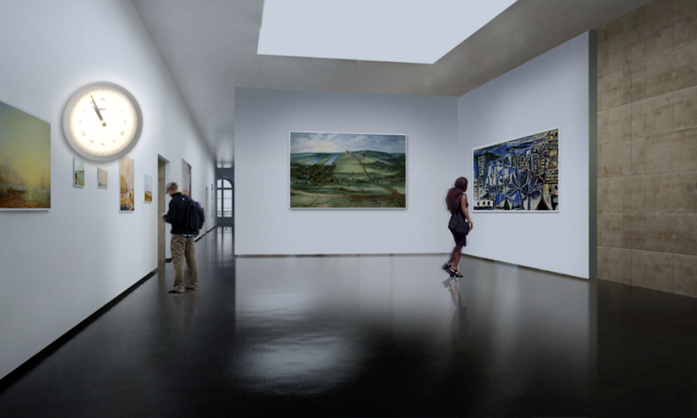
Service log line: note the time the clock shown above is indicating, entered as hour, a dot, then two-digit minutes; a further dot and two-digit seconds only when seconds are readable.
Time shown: 10.56
